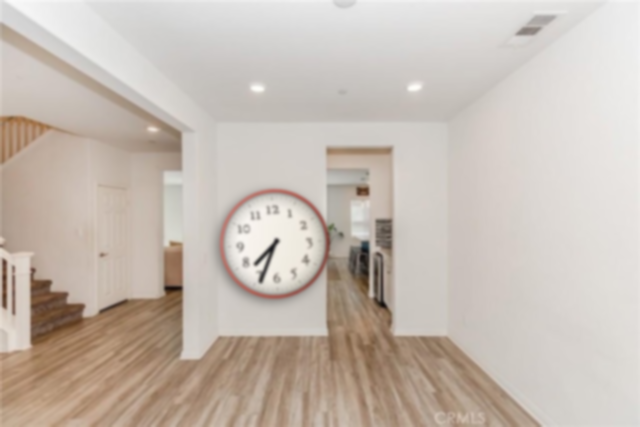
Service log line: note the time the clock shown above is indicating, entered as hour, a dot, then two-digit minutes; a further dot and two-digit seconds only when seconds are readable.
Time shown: 7.34
